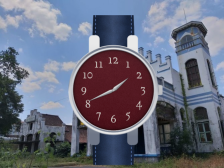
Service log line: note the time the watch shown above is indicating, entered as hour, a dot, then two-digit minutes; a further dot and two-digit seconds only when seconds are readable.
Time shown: 1.41
